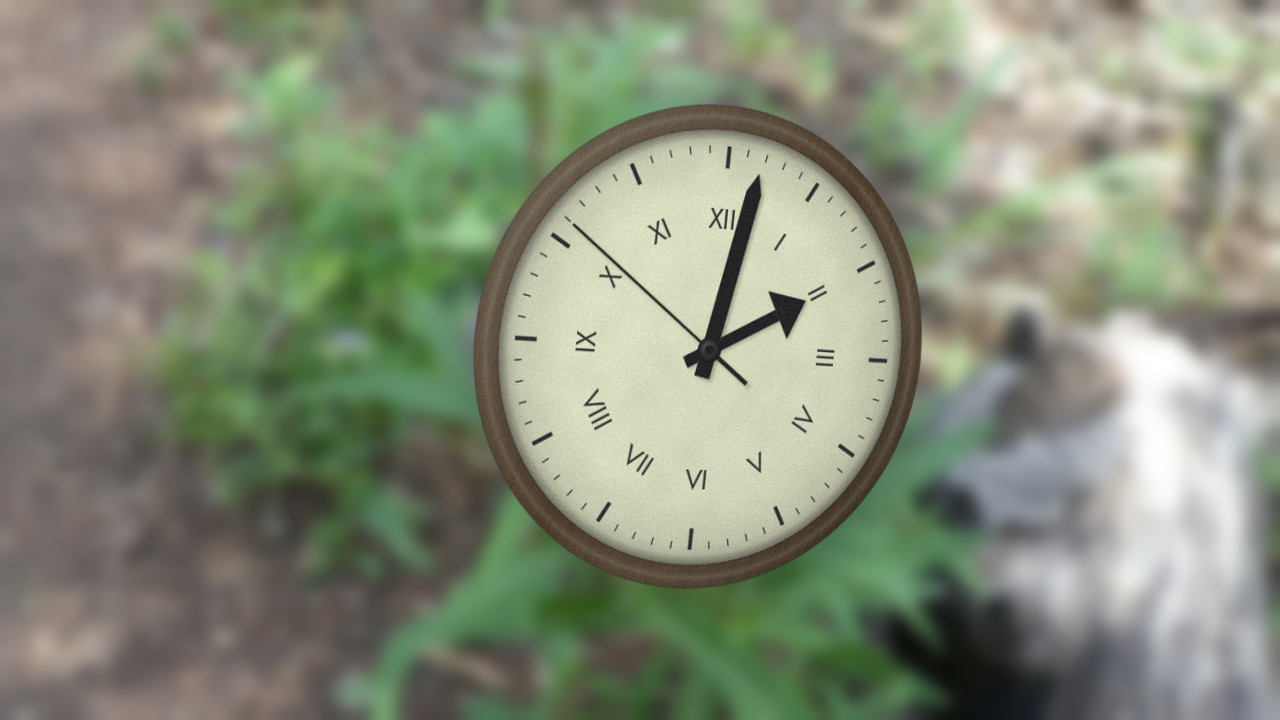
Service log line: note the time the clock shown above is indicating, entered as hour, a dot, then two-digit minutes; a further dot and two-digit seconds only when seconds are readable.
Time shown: 2.01.51
